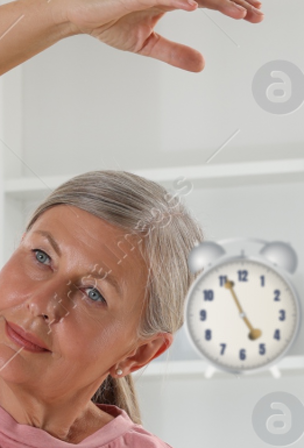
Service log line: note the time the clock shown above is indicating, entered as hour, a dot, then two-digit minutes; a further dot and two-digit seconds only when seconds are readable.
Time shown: 4.56
